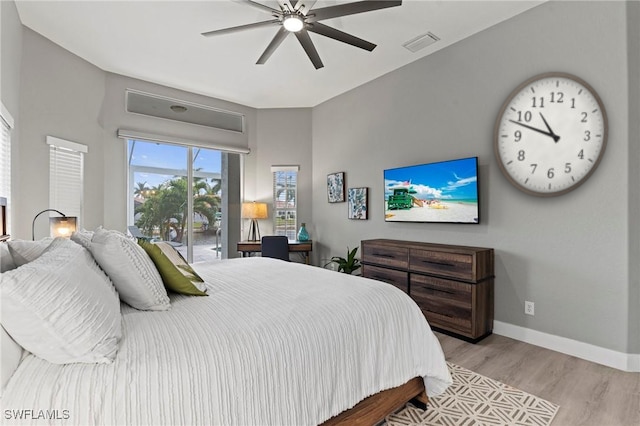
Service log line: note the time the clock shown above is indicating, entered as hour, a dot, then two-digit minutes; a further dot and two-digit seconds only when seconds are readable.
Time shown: 10.48
